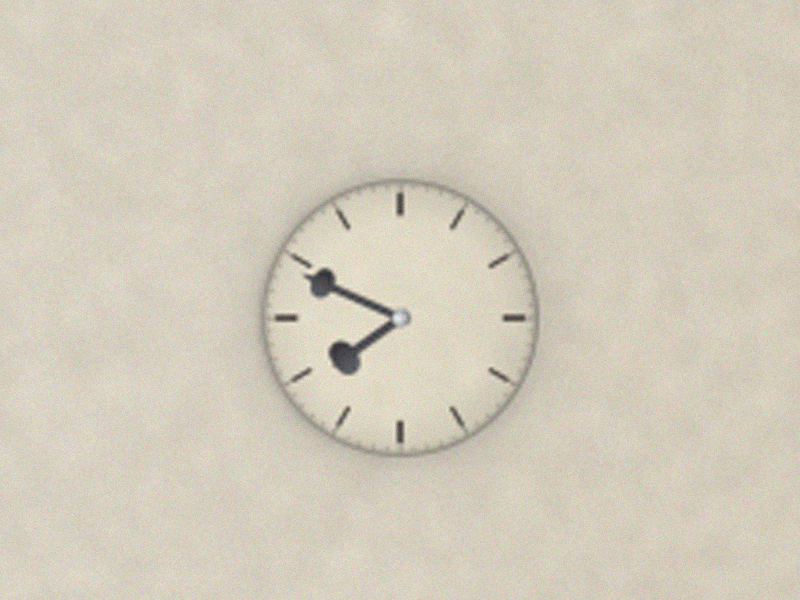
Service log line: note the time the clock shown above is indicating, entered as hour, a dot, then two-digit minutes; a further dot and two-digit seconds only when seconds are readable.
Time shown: 7.49
